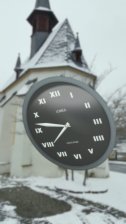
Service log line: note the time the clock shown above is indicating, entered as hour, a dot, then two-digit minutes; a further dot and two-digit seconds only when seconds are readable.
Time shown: 7.47
